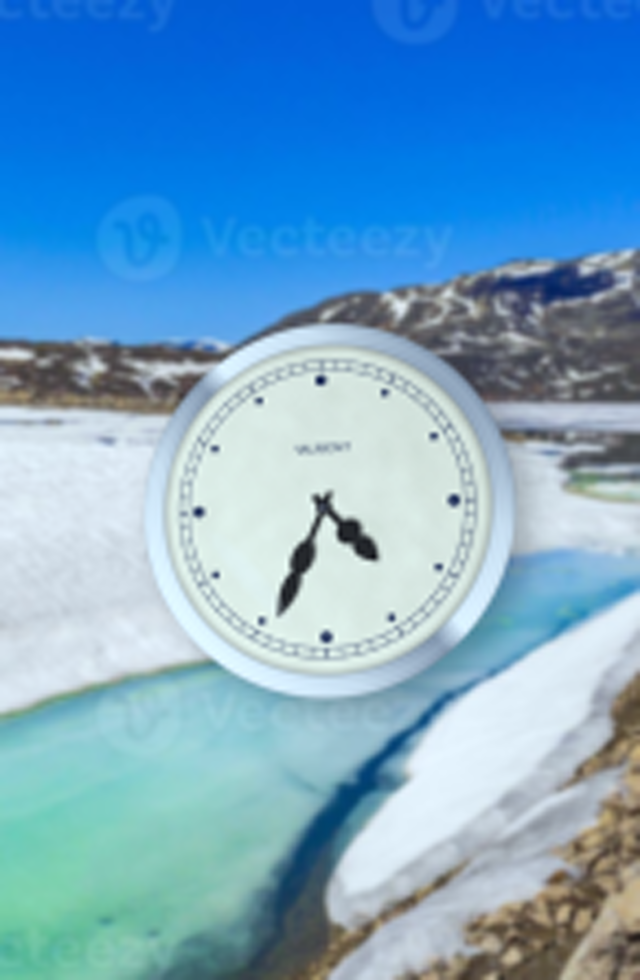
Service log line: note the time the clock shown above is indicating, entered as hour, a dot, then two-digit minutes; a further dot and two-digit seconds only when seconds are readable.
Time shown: 4.34
